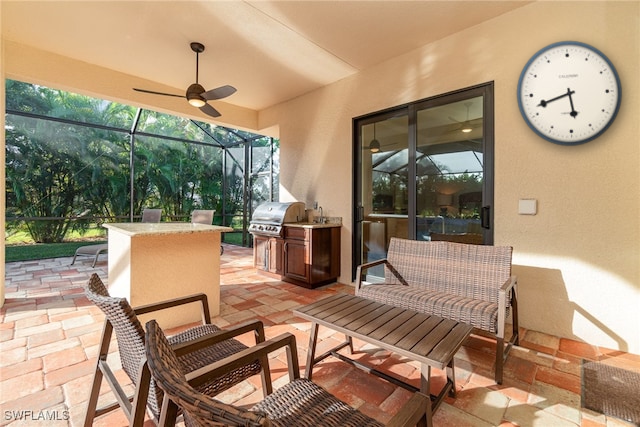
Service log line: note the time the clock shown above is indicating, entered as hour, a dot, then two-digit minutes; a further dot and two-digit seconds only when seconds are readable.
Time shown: 5.42
